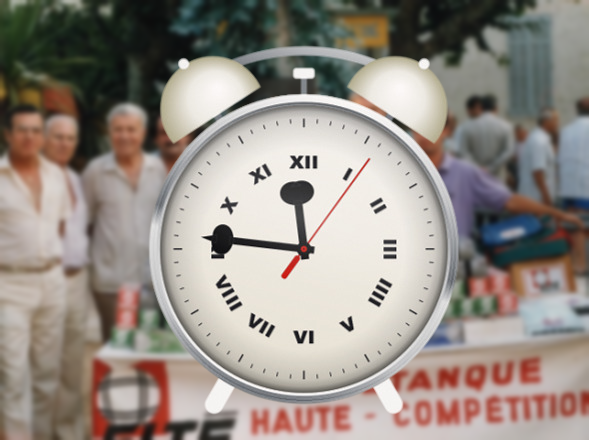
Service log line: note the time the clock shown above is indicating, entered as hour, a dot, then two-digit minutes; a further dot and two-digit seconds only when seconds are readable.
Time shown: 11.46.06
